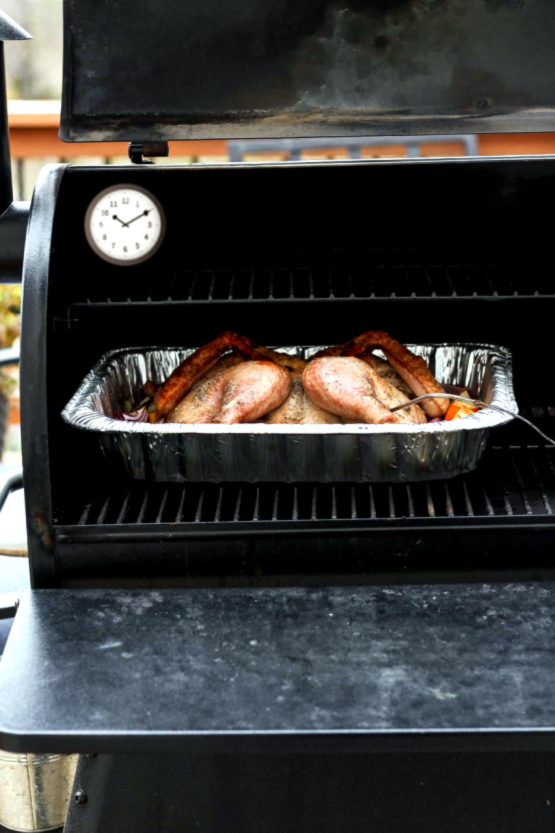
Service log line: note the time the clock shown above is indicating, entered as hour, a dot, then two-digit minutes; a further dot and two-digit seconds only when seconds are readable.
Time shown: 10.10
